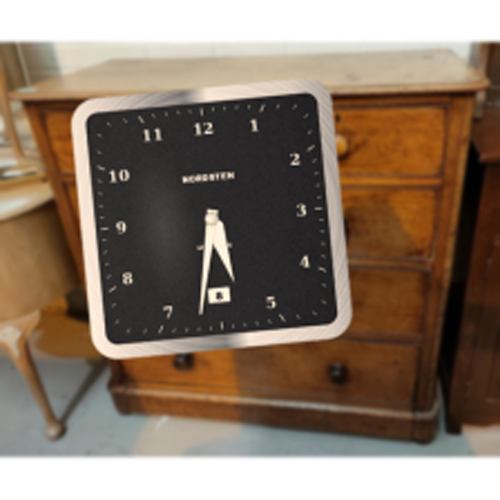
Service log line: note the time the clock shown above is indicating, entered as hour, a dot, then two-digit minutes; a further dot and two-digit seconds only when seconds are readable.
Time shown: 5.32
